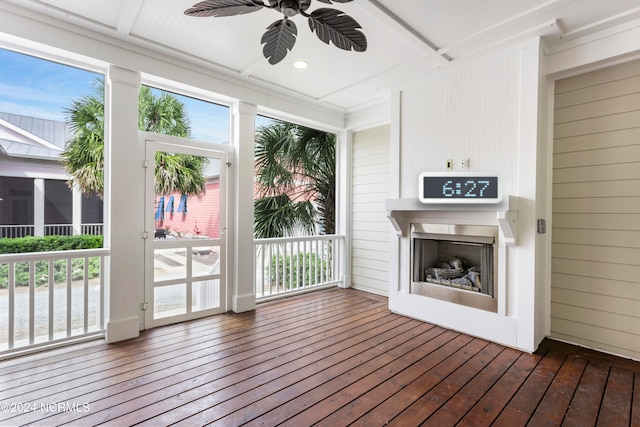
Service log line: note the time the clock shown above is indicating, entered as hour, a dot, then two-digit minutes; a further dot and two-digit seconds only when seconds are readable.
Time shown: 6.27
